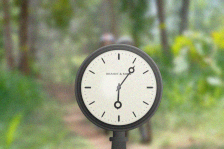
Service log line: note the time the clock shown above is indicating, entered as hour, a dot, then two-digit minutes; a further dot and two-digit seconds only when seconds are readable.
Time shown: 6.06
